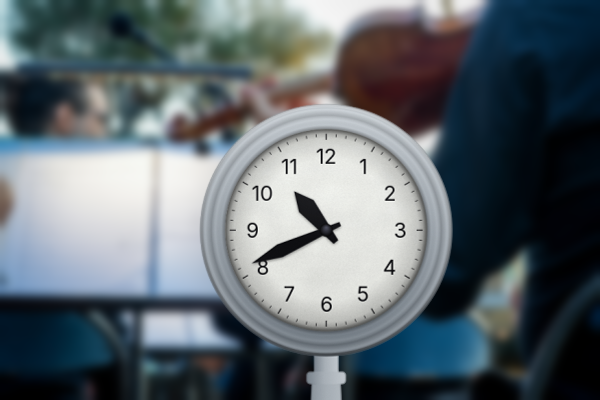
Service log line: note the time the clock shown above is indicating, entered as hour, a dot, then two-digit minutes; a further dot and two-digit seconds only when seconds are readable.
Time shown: 10.41
